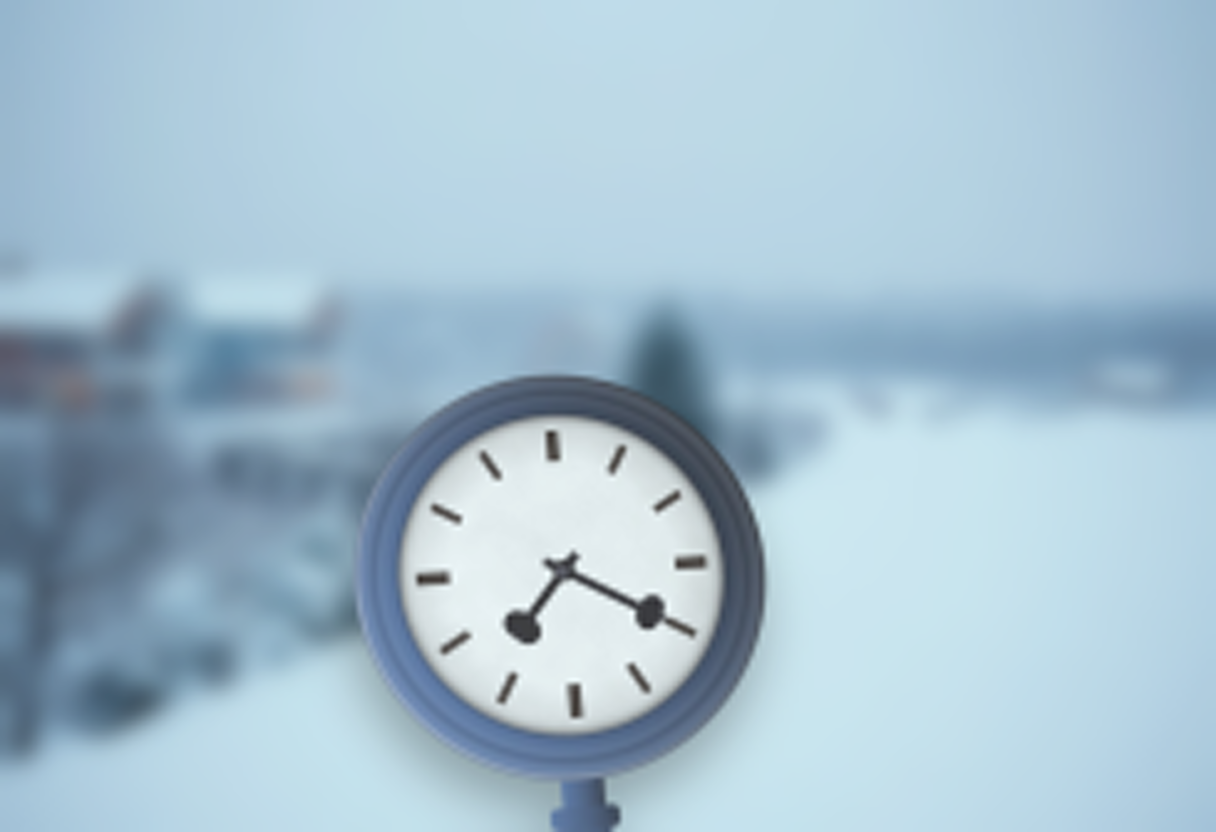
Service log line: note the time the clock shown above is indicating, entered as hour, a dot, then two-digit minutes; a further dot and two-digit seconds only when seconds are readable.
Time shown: 7.20
